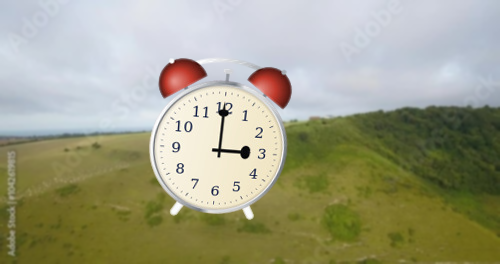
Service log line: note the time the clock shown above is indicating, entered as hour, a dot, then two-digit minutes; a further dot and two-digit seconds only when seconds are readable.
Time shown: 3.00
